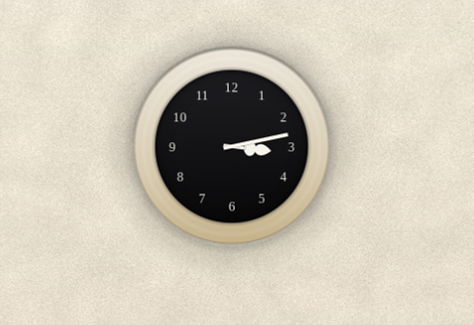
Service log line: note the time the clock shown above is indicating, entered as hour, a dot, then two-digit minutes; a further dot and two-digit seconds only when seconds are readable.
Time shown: 3.13
